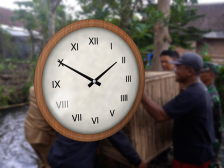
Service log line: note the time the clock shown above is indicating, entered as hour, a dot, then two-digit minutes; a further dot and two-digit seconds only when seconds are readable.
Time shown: 1.50
